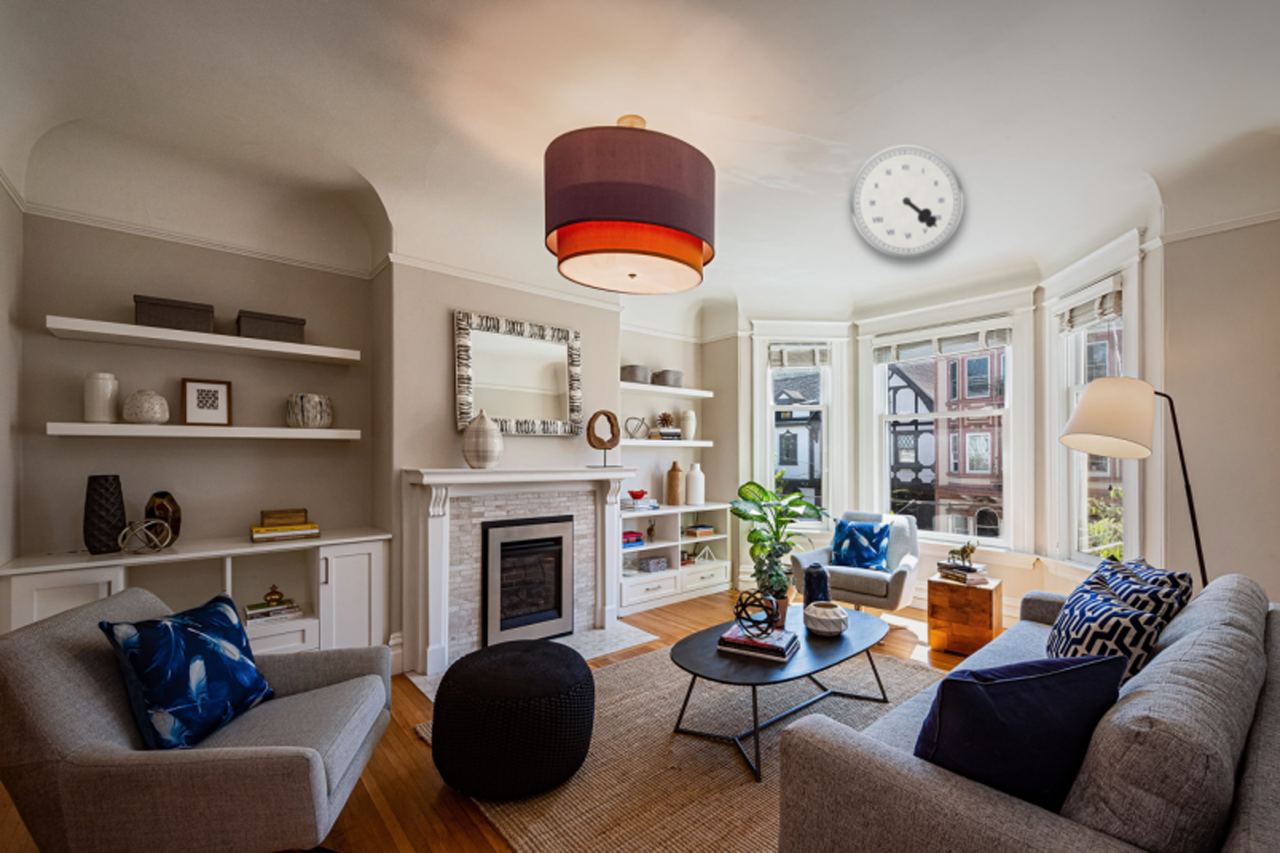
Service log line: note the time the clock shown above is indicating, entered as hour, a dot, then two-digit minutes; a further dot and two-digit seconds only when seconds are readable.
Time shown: 4.22
